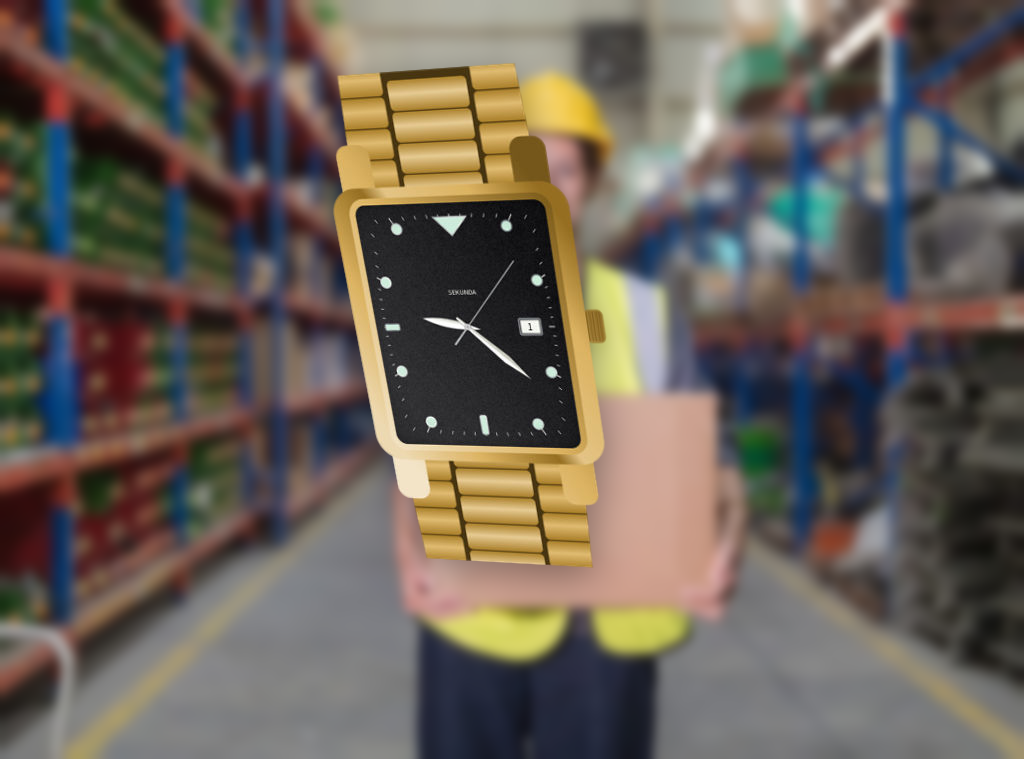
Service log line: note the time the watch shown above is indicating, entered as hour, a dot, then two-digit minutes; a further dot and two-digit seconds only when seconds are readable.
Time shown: 9.22.07
